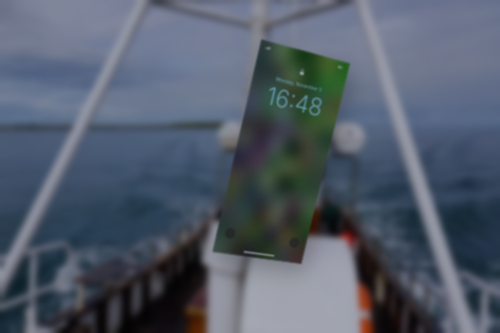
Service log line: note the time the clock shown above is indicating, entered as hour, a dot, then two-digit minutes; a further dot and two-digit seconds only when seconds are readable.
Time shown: 16.48
